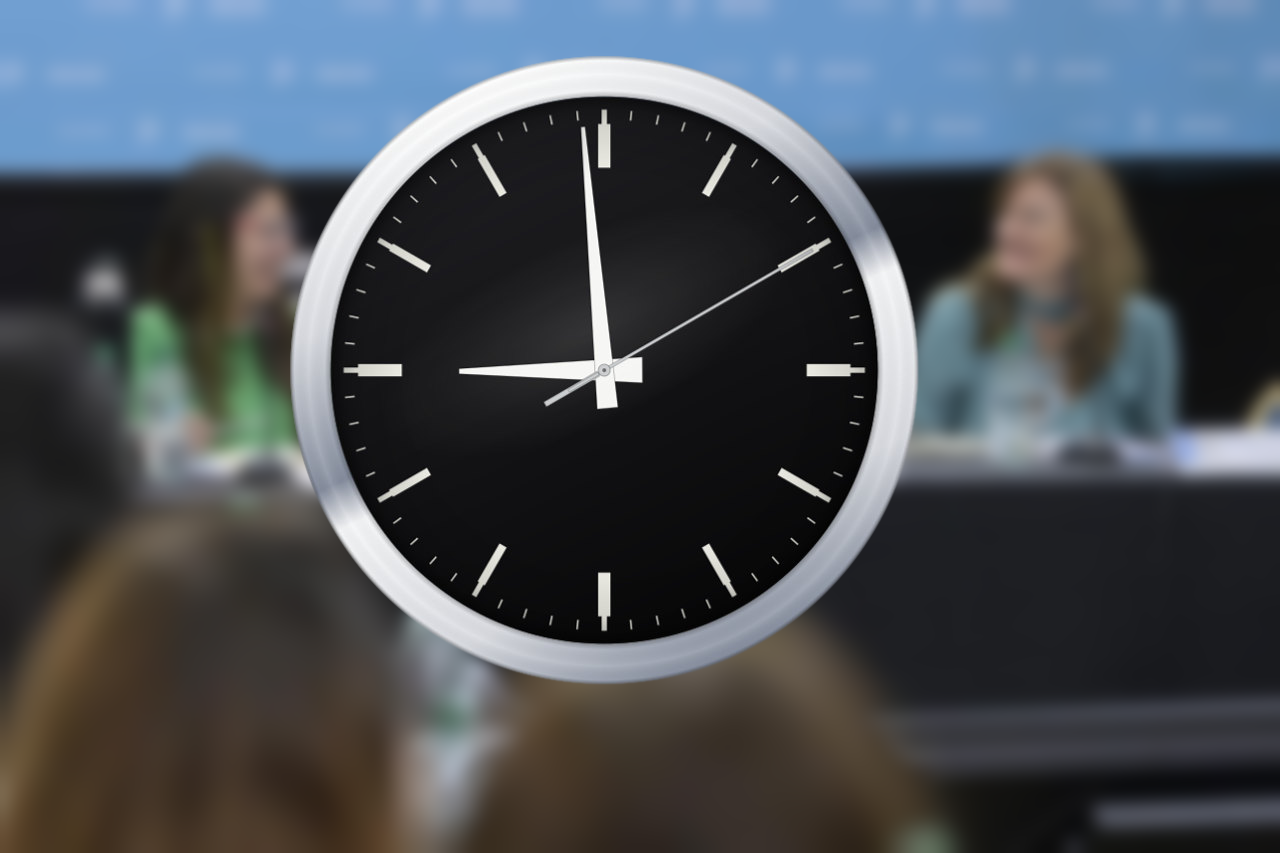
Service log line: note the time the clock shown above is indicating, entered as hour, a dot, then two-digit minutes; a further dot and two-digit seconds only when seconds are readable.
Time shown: 8.59.10
